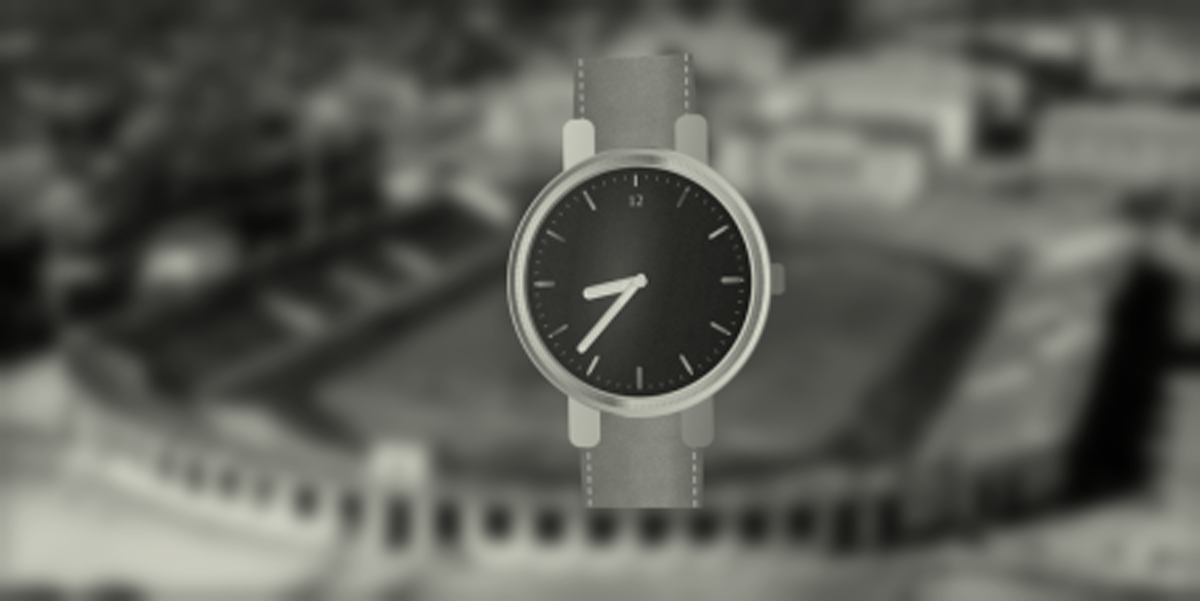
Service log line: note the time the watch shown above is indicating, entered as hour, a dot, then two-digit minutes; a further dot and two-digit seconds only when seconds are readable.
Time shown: 8.37
